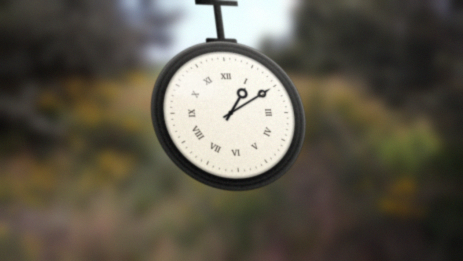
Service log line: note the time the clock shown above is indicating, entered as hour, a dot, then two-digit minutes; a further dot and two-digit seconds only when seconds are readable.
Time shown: 1.10
